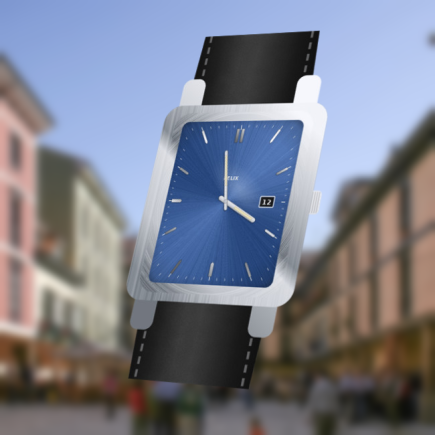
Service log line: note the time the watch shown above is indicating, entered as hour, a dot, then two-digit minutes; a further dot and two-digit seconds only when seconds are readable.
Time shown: 3.58
